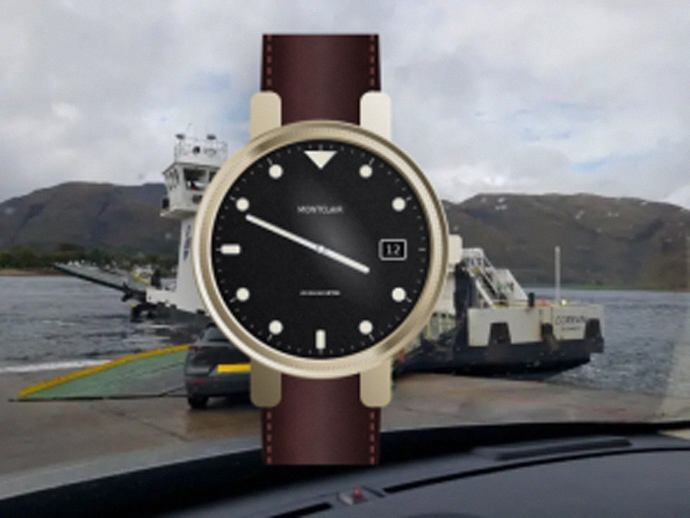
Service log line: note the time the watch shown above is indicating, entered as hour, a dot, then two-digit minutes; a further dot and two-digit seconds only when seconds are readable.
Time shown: 3.49
